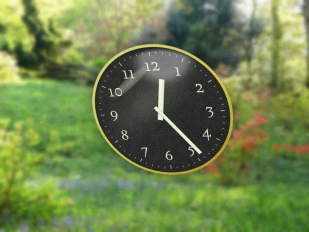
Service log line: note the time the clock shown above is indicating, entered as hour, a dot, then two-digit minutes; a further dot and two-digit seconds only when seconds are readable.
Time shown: 12.24
